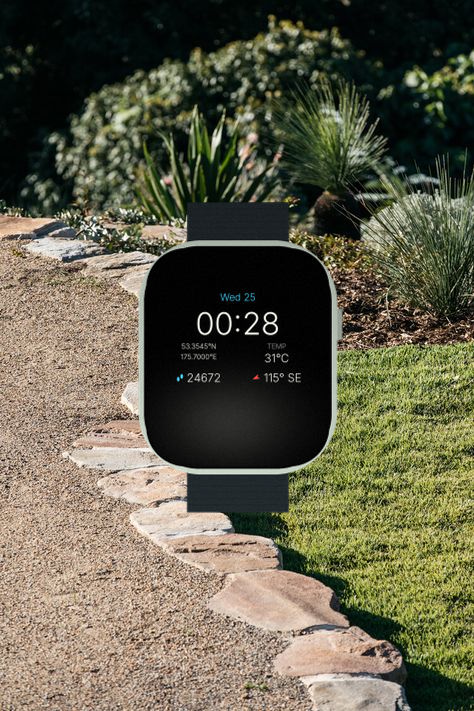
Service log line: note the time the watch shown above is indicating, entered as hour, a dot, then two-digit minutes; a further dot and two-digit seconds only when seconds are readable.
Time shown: 0.28
